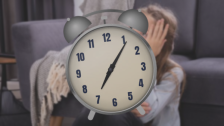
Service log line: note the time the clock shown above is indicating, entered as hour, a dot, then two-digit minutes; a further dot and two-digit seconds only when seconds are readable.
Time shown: 7.06
